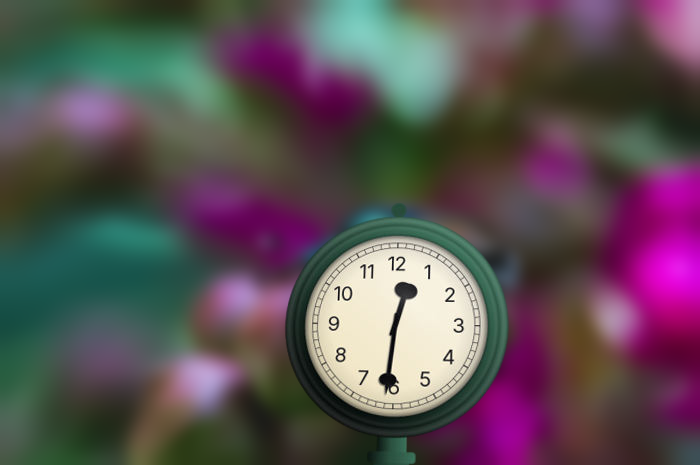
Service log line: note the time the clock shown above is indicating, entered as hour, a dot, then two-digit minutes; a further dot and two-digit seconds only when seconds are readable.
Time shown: 12.31
